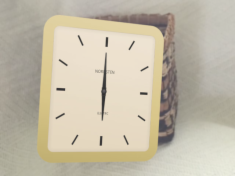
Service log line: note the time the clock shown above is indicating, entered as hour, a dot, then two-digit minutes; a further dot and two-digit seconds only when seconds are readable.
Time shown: 6.00
